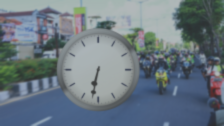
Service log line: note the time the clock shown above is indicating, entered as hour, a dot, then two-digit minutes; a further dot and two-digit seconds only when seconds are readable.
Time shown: 6.32
